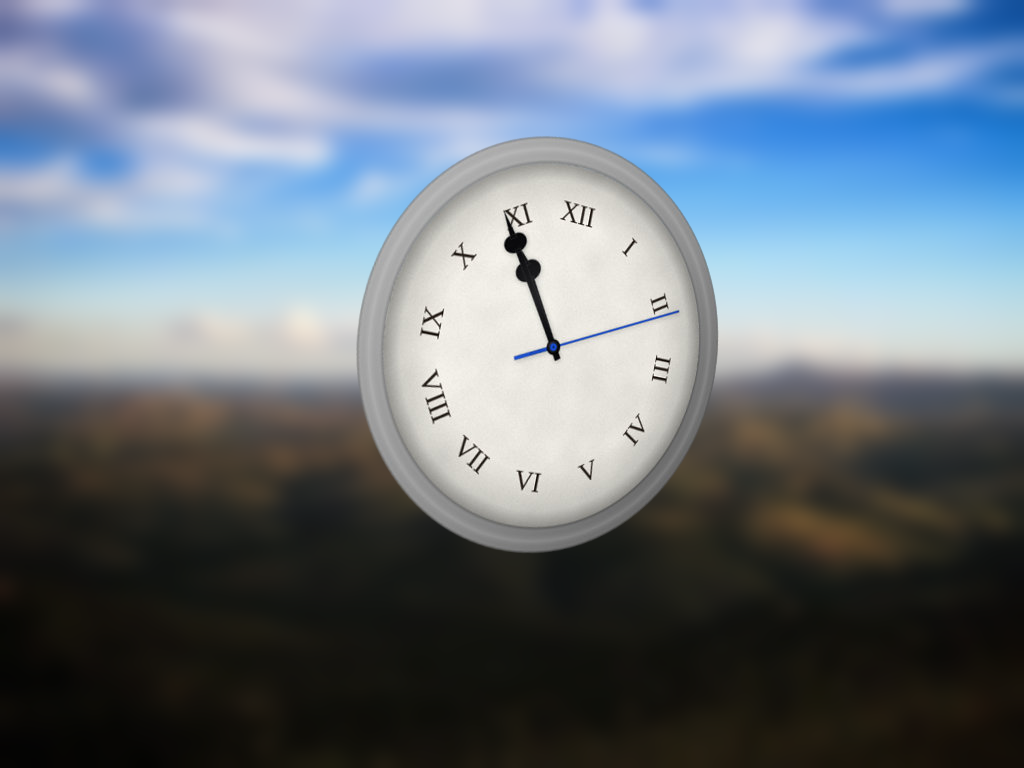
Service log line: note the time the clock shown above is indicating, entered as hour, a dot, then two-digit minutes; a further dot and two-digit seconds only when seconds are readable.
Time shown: 10.54.11
